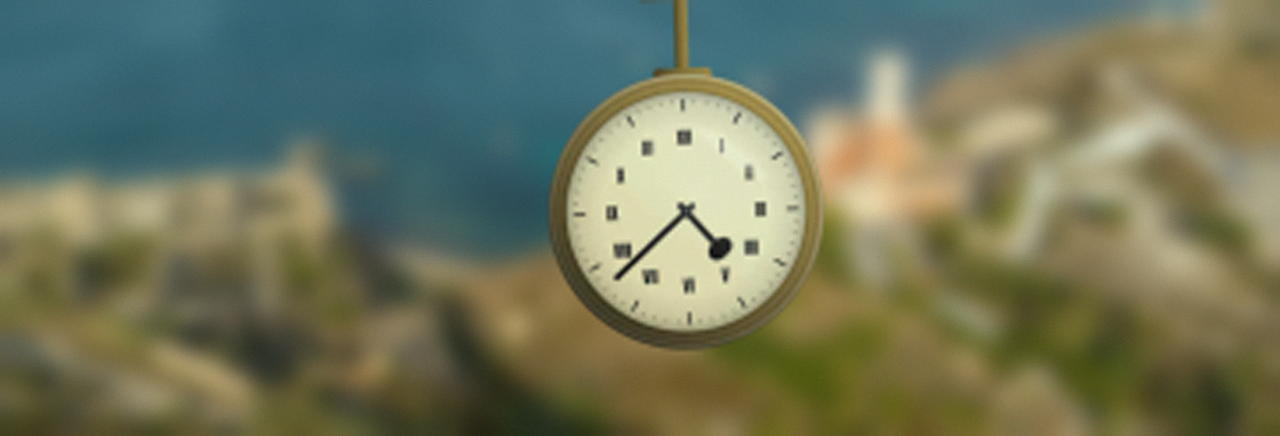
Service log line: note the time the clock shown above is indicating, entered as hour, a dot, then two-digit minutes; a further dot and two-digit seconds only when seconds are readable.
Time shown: 4.38
